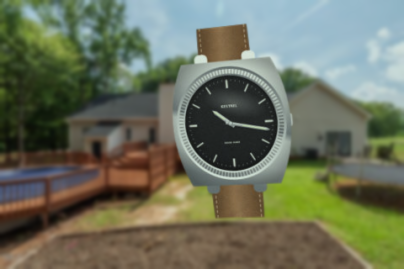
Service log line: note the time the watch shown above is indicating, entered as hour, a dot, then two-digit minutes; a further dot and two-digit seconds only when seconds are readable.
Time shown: 10.17
